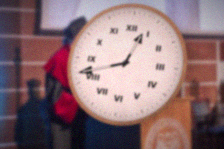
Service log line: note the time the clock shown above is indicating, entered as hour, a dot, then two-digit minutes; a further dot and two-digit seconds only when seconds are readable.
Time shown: 12.42
